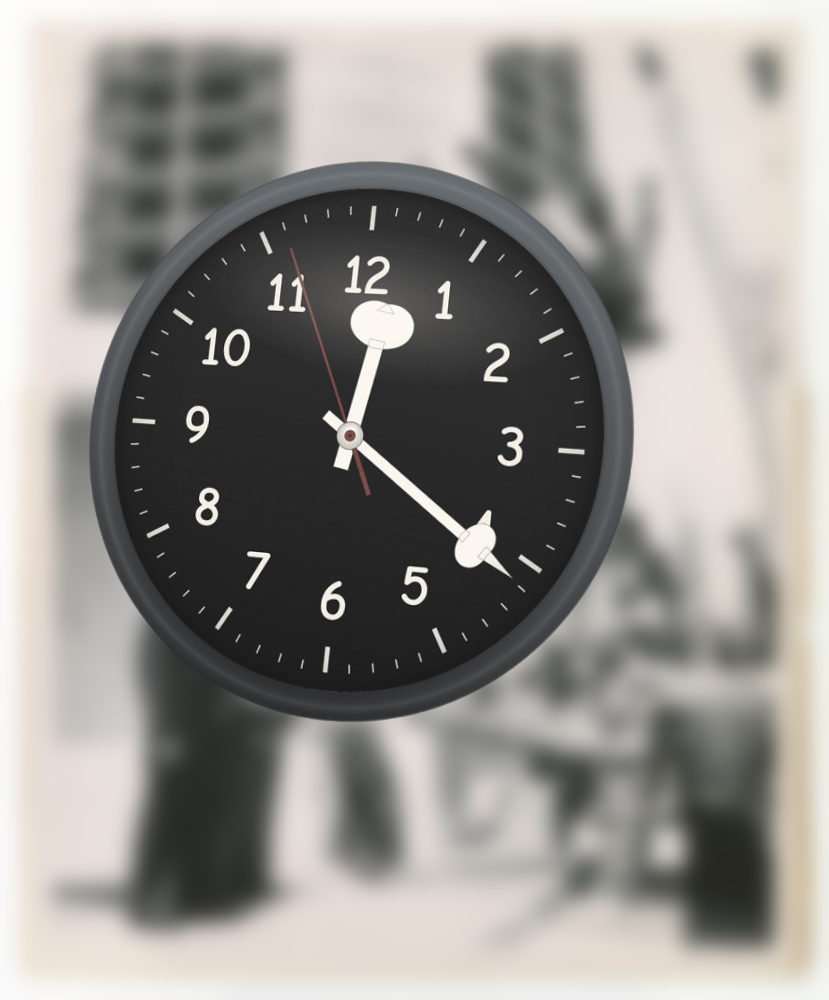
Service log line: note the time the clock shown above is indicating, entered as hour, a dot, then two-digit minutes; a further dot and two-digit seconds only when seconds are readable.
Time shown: 12.20.56
